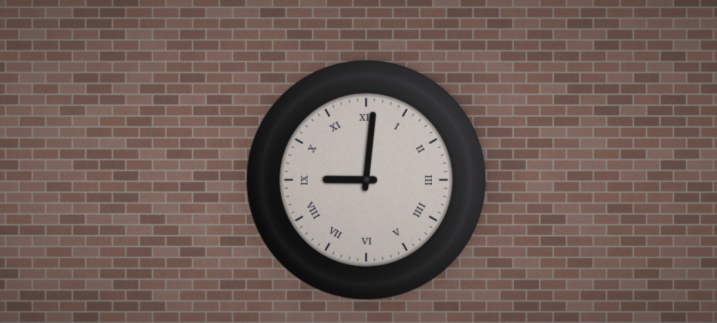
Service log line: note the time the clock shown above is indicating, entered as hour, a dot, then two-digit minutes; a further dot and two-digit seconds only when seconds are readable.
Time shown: 9.01
